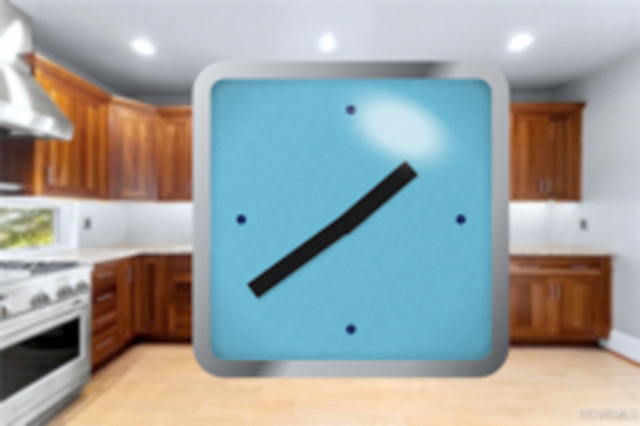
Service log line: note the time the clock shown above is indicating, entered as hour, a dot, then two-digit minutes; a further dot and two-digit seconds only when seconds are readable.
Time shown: 1.39
